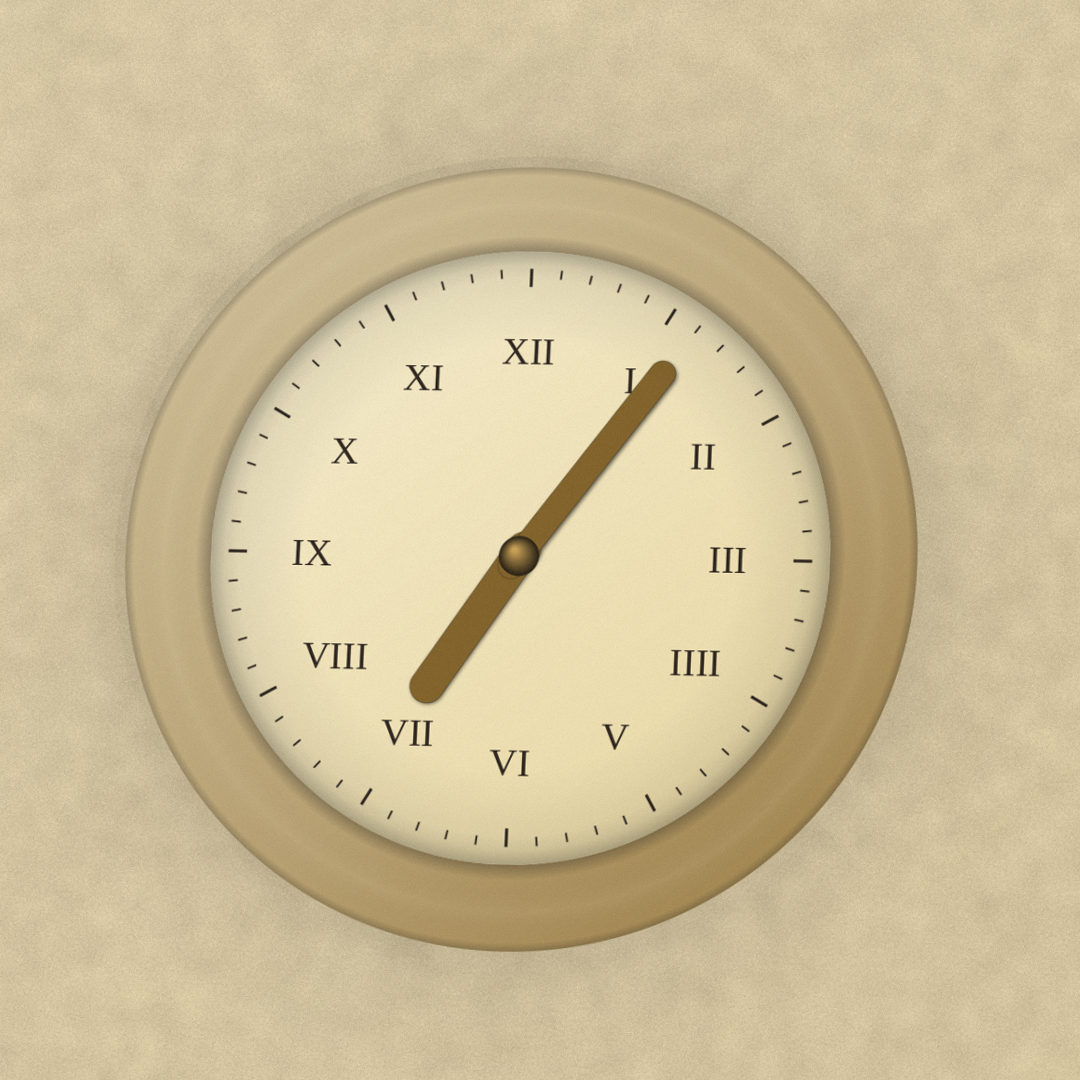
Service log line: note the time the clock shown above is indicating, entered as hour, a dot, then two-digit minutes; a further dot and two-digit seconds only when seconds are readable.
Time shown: 7.06
